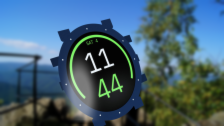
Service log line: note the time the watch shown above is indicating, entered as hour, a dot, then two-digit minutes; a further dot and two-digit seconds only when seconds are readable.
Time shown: 11.44
